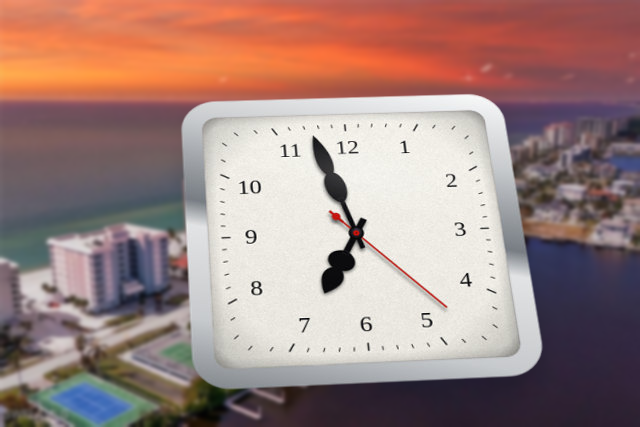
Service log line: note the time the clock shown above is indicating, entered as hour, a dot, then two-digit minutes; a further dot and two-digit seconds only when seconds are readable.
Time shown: 6.57.23
